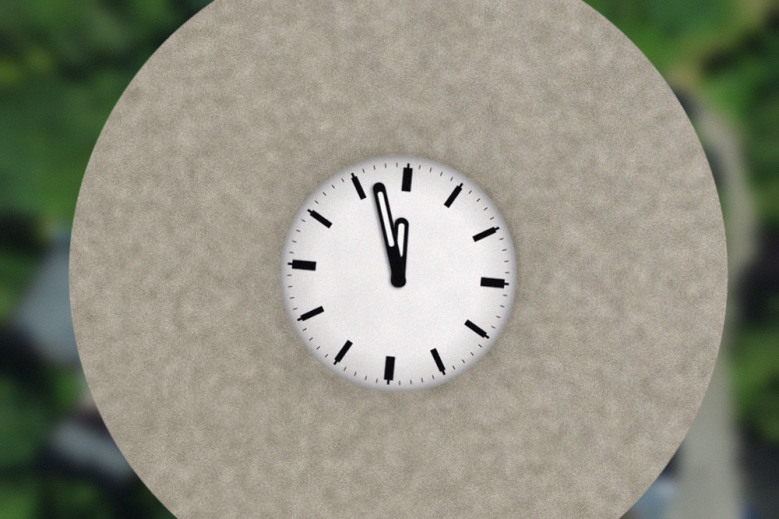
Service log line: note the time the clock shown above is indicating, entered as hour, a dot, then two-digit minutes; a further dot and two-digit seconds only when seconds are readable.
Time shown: 11.57
